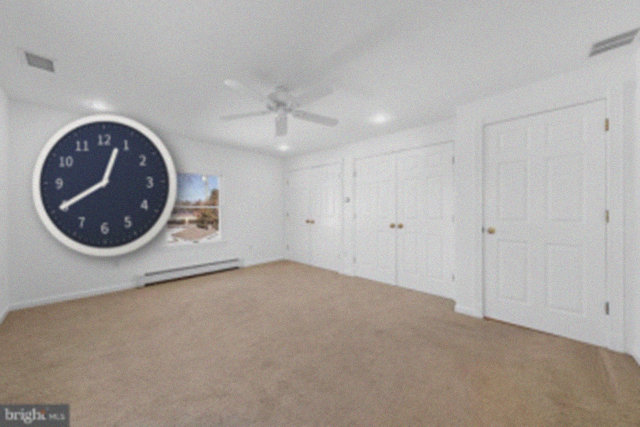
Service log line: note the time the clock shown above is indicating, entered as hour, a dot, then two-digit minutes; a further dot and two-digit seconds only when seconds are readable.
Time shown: 12.40
